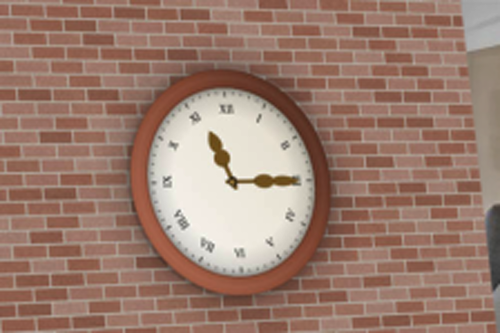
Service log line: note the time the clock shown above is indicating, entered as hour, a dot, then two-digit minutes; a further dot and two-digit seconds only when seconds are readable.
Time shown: 11.15
